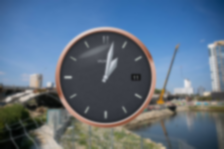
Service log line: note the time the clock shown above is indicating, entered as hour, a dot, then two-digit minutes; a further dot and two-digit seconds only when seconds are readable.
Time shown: 1.02
